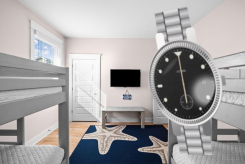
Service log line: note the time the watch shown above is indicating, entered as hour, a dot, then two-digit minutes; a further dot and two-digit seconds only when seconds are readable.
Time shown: 6.00
